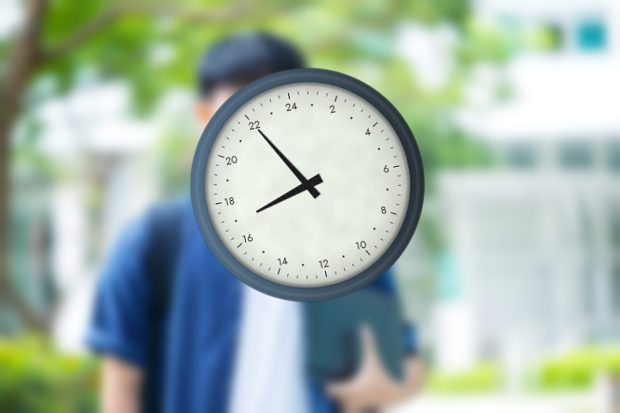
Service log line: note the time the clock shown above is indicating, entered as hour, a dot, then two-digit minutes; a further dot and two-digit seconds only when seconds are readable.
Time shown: 16.55
